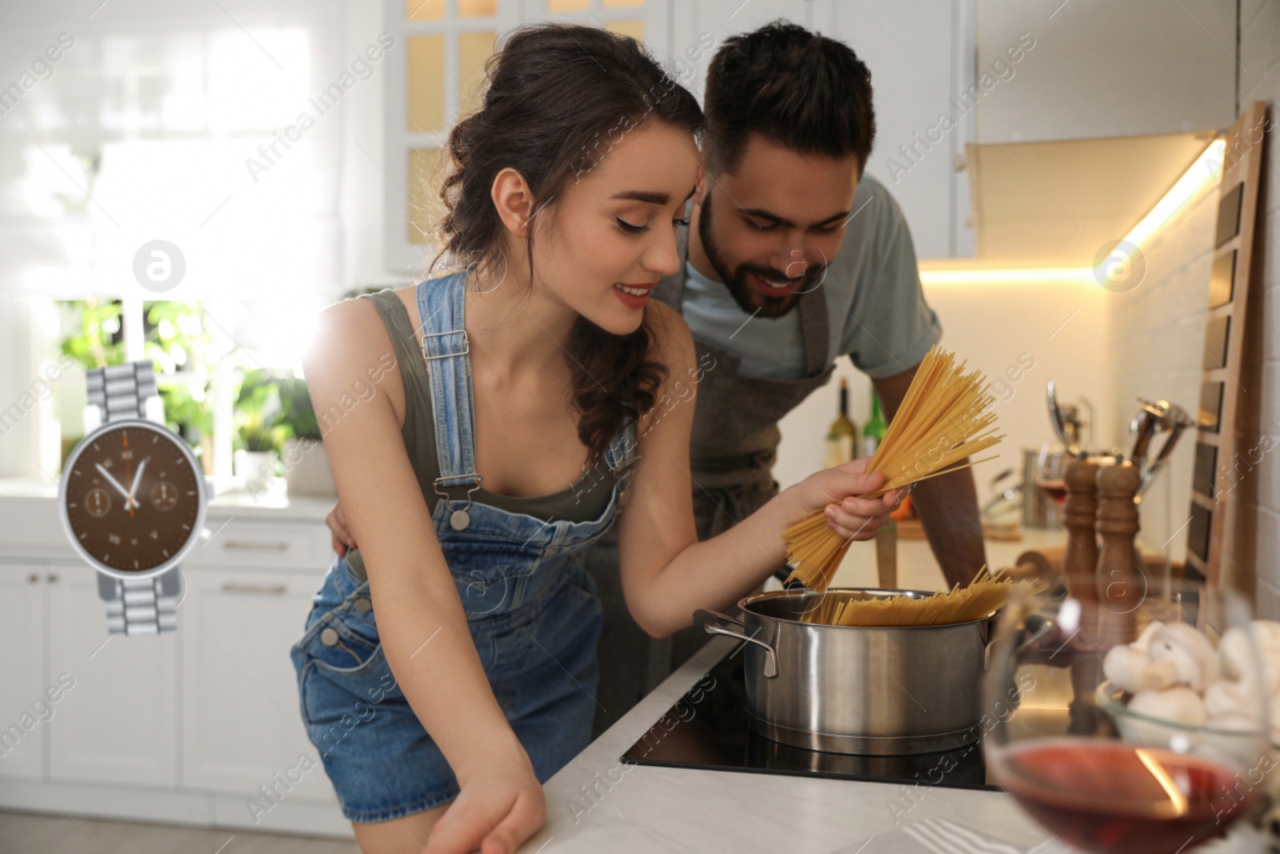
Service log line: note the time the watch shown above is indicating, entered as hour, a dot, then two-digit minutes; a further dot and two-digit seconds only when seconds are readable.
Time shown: 12.53
